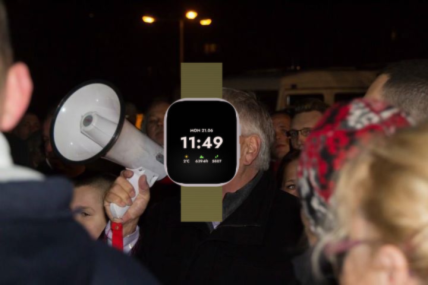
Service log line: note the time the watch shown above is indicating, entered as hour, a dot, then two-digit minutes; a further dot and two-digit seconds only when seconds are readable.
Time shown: 11.49
